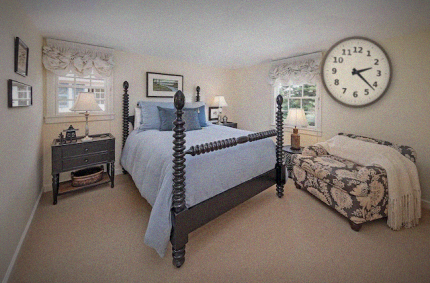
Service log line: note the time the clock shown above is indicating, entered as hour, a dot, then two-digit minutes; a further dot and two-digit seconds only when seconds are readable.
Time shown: 2.22
